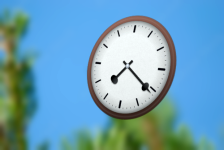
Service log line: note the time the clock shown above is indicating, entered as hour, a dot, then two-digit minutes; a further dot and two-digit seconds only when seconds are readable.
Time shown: 7.21
